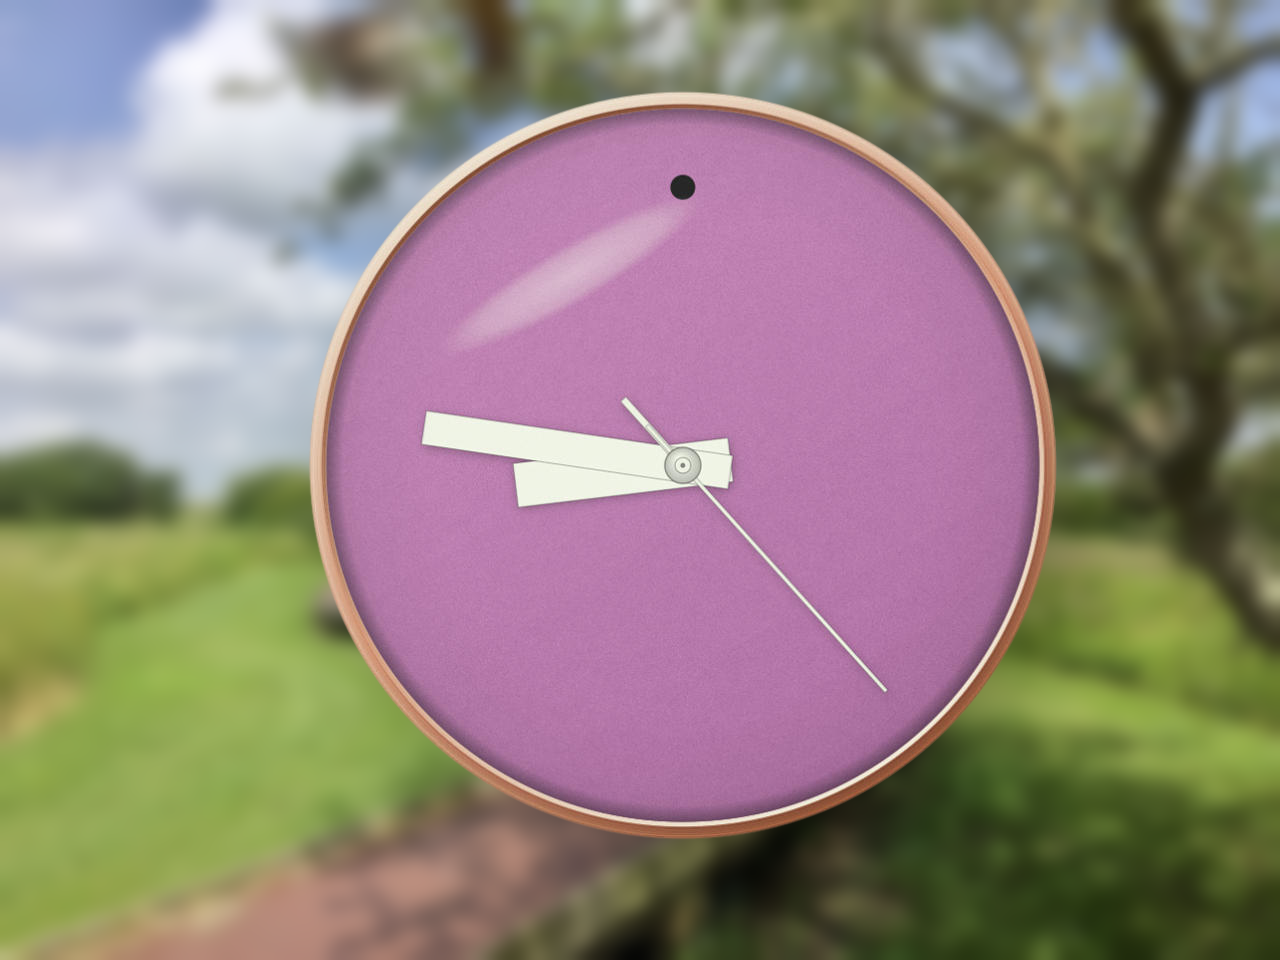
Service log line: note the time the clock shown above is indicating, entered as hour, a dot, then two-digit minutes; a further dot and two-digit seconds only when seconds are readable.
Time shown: 8.46.23
